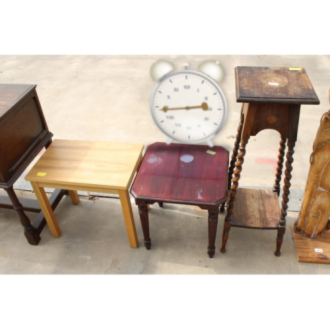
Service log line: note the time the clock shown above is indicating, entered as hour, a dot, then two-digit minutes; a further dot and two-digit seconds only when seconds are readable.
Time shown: 2.44
